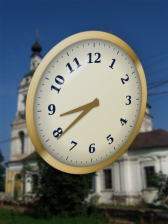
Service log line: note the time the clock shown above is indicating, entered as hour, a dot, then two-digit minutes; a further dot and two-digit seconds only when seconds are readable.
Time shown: 8.39
